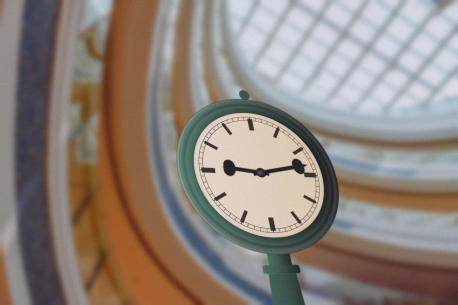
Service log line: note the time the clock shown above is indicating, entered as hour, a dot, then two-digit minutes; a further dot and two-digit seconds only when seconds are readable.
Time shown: 9.13
